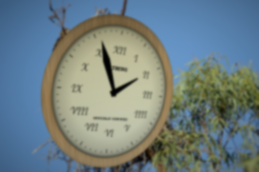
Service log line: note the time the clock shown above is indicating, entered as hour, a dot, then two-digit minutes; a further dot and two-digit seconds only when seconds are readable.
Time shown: 1.56
